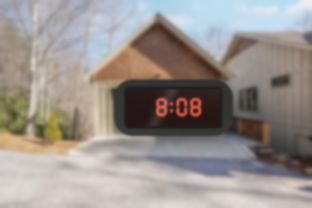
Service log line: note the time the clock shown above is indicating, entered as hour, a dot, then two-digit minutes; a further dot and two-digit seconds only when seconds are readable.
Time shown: 8.08
